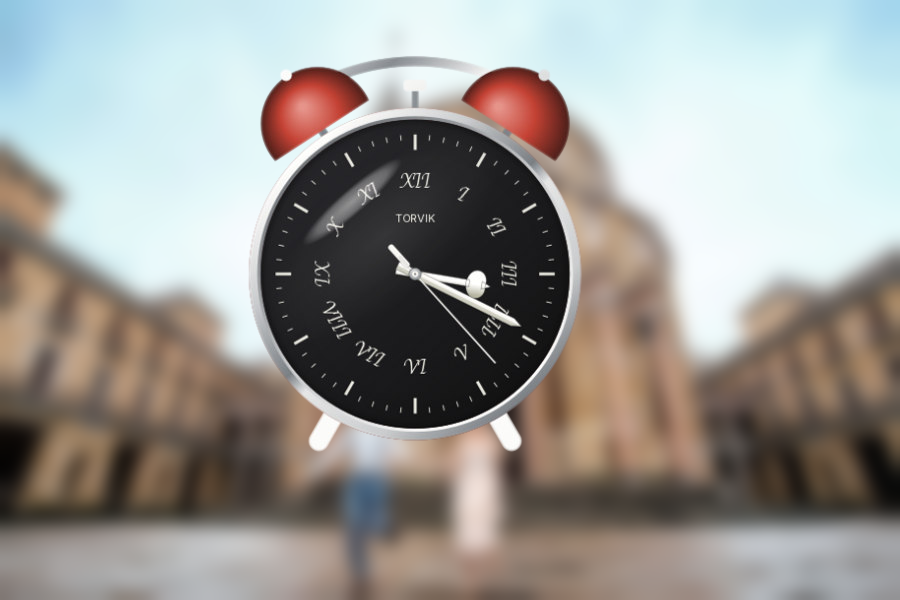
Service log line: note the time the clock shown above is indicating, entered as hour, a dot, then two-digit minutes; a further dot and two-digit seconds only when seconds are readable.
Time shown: 3.19.23
